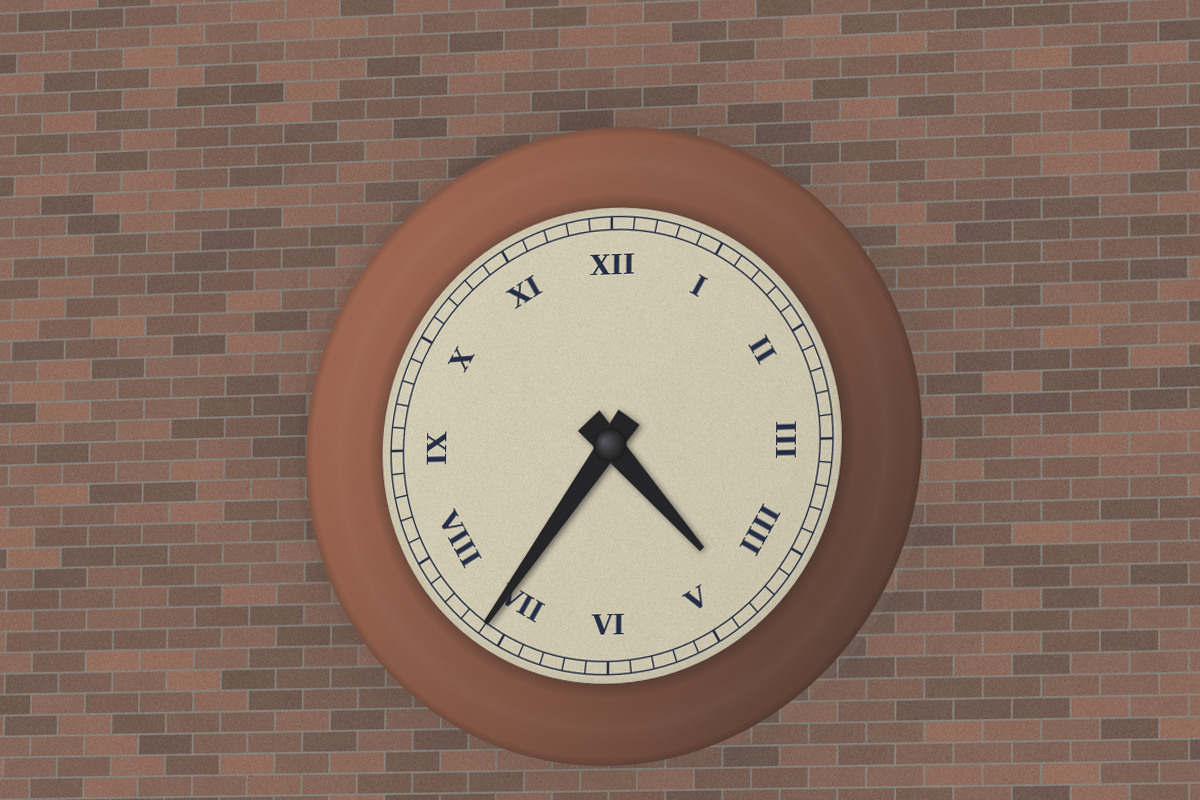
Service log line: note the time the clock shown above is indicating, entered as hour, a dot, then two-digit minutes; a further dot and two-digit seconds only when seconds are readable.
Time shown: 4.36
